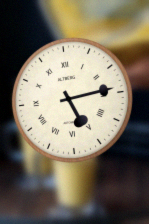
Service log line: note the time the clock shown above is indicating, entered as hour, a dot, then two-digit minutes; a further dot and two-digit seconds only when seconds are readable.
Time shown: 5.14
